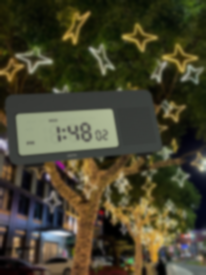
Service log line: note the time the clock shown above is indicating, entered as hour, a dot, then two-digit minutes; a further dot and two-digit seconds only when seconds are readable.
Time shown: 1.48
